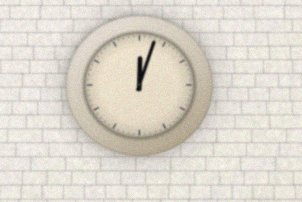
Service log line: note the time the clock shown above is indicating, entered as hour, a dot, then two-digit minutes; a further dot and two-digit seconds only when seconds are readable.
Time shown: 12.03
